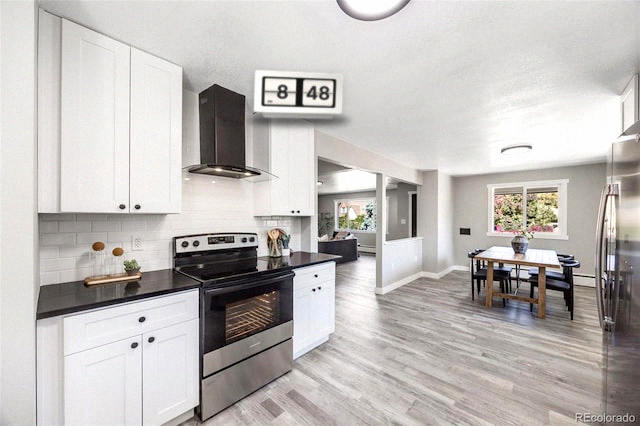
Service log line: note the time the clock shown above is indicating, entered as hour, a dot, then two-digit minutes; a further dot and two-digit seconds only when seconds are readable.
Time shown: 8.48
